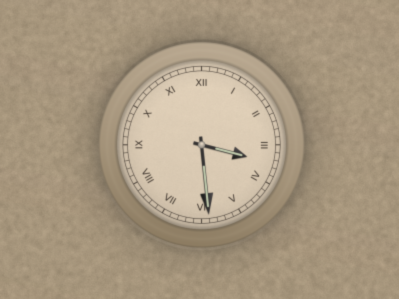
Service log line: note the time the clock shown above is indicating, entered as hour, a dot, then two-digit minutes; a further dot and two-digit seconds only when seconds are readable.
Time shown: 3.29
